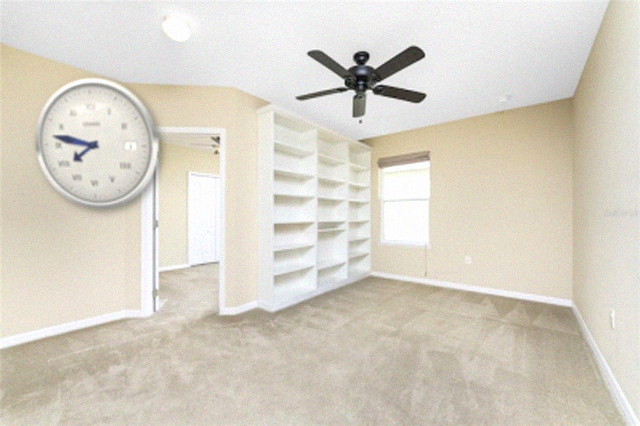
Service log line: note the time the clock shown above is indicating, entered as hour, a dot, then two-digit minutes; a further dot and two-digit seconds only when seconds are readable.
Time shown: 7.47
